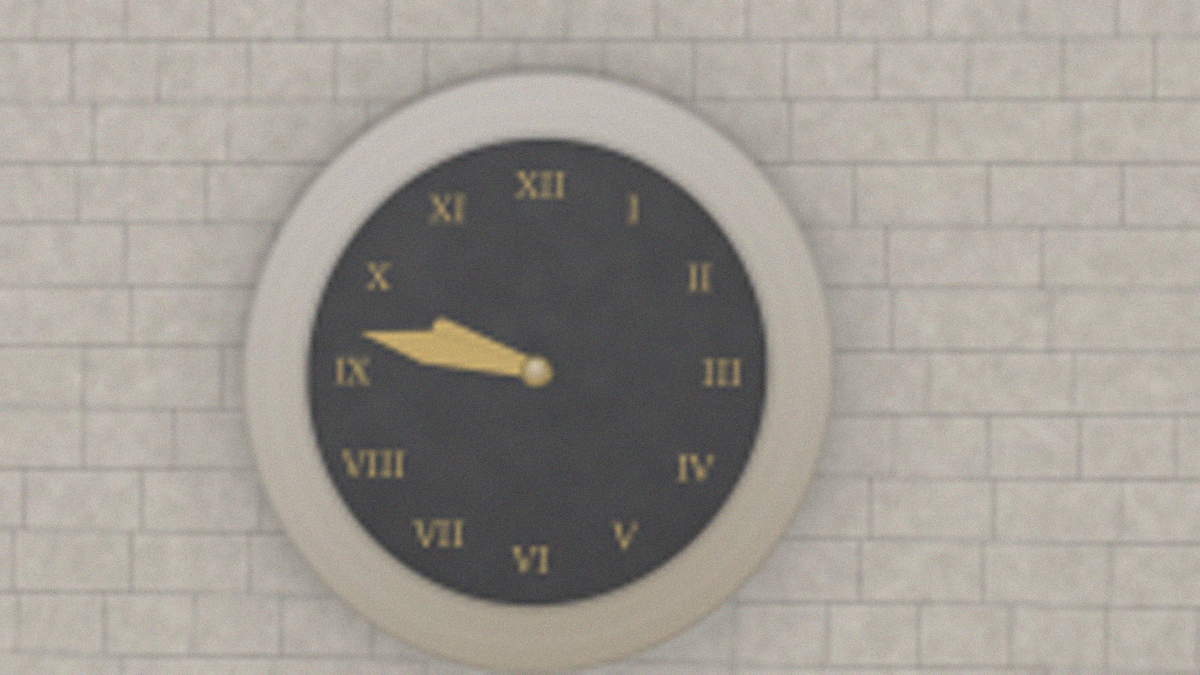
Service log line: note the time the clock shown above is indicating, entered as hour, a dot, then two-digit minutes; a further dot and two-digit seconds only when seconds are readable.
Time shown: 9.47
